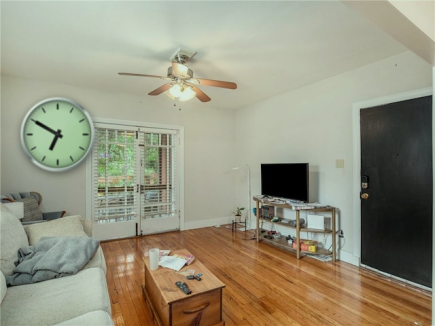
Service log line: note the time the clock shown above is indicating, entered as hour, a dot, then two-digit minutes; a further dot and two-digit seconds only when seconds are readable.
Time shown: 6.50
